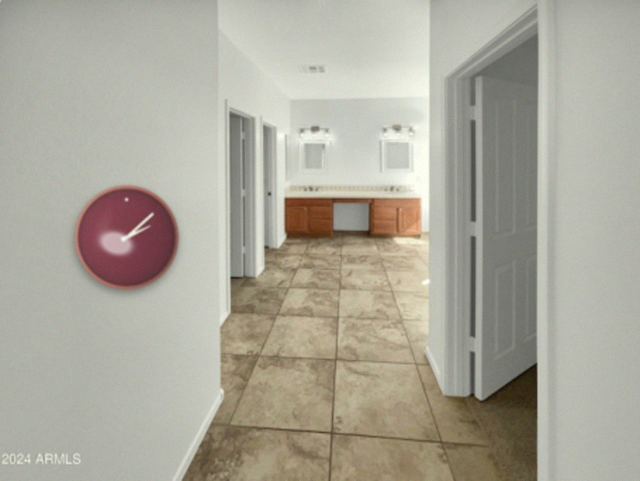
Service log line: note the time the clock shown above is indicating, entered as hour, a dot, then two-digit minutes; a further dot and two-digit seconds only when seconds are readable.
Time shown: 2.08
